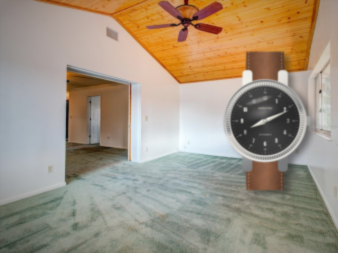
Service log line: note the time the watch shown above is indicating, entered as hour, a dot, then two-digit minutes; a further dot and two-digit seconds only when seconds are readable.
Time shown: 8.11
